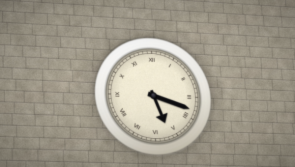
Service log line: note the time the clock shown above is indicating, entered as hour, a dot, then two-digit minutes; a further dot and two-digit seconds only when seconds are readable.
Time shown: 5.18
